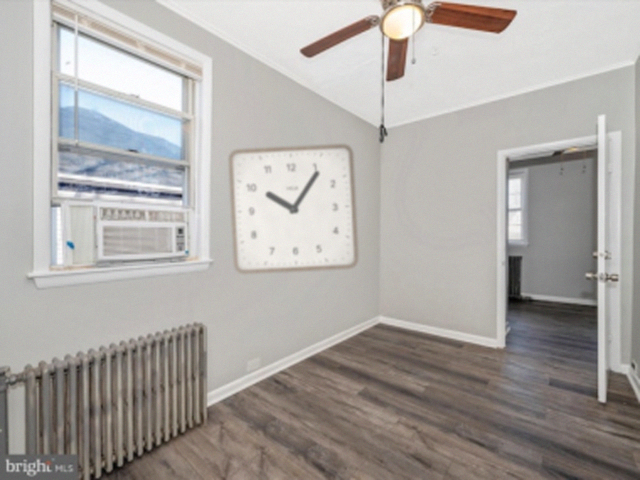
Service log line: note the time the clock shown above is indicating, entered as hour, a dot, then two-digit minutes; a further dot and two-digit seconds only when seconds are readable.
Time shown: 10.06
